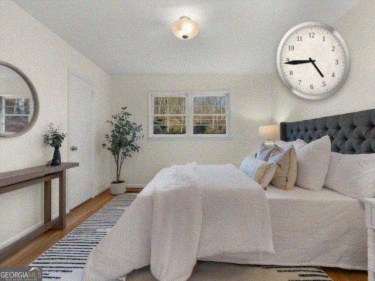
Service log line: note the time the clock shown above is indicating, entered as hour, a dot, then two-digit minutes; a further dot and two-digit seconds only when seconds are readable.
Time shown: 4.44
